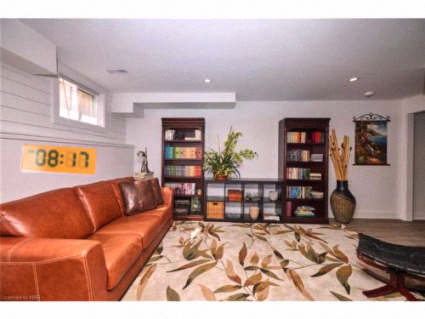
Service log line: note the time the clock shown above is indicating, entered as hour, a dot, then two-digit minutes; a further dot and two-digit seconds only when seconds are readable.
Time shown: 8.17
